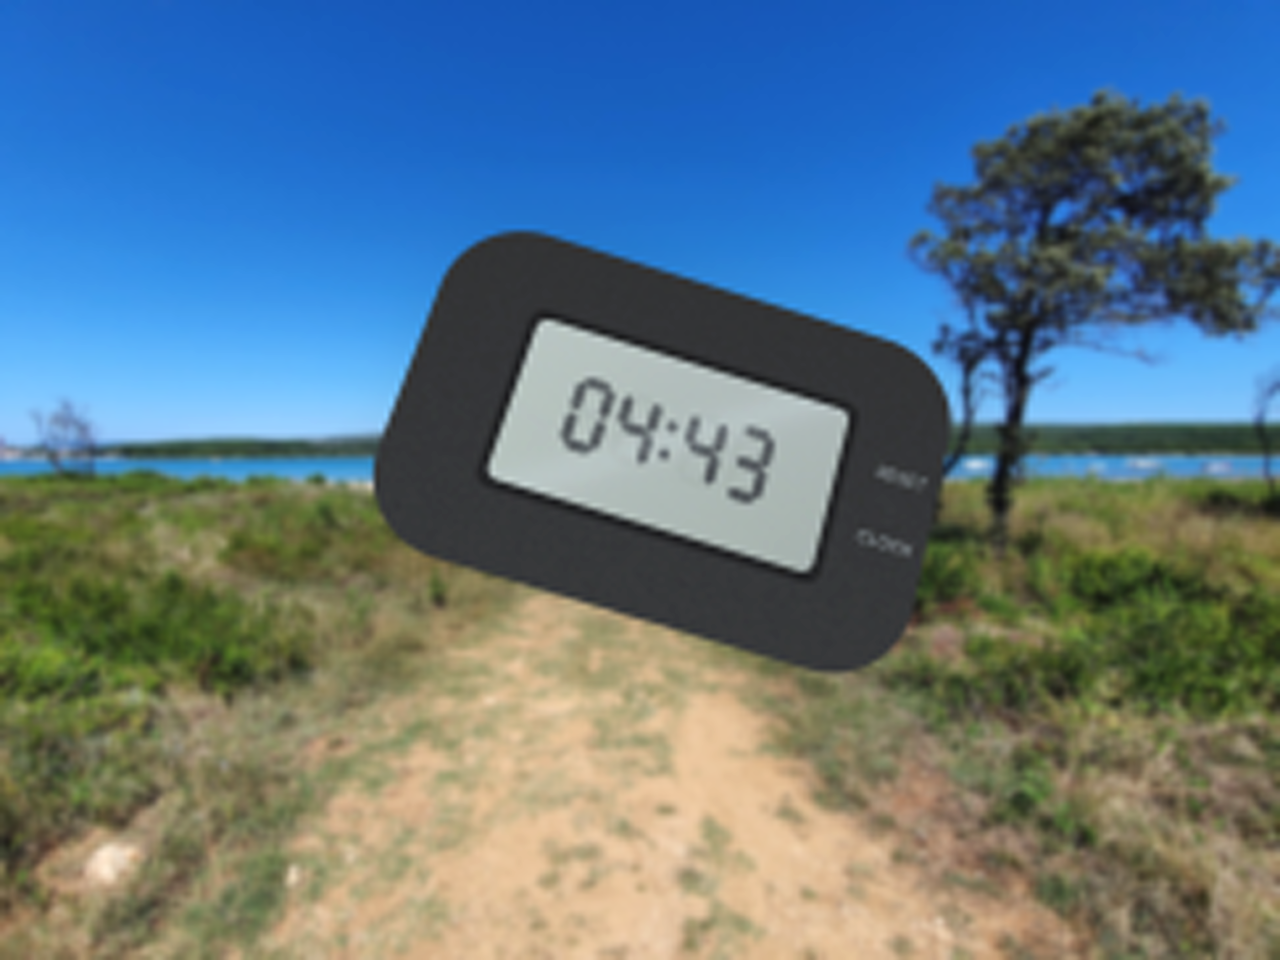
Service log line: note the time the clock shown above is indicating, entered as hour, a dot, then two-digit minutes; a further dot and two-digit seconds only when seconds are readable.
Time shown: 4.43
